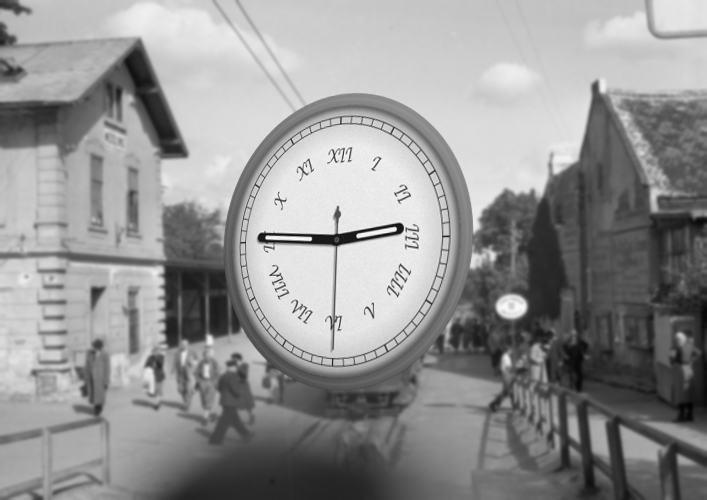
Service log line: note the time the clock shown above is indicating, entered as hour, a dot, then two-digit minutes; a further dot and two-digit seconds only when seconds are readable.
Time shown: 2.45.30
